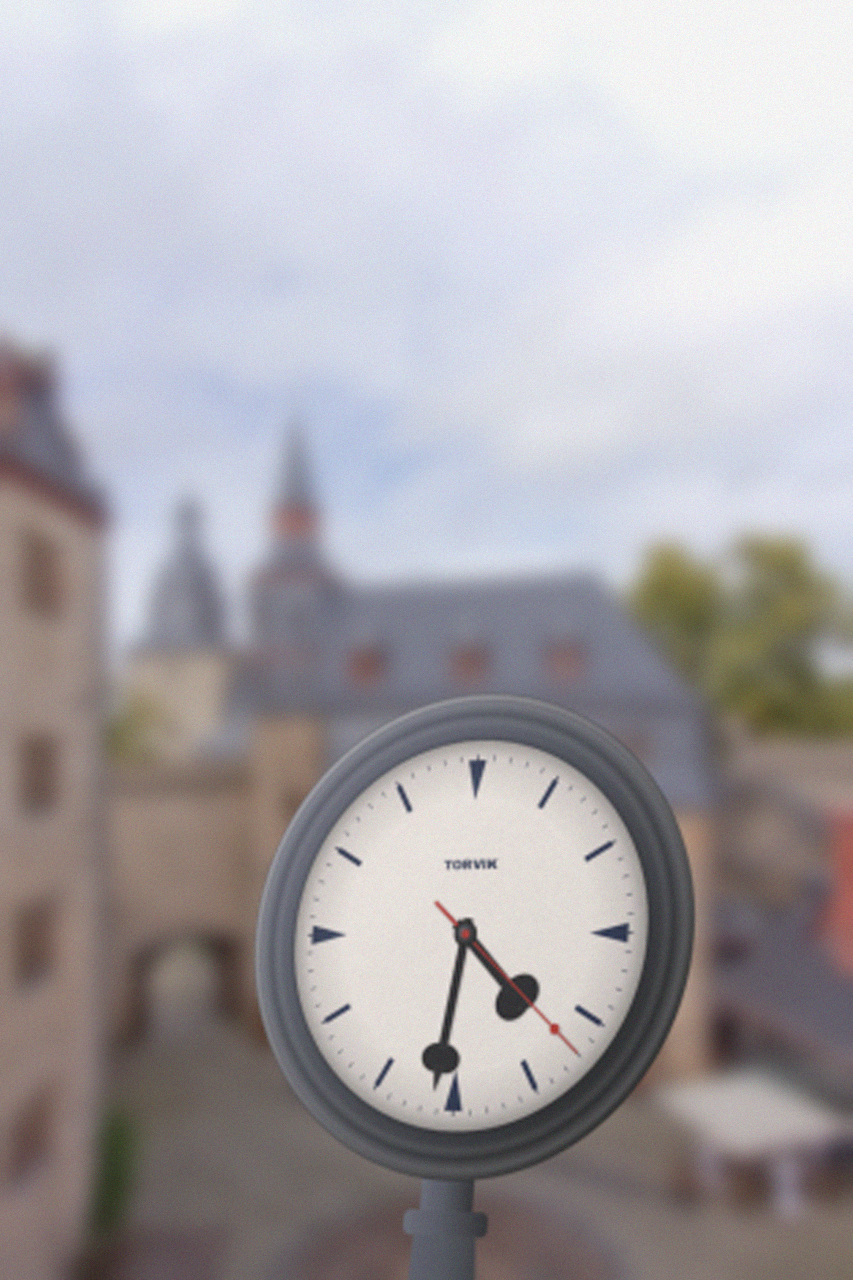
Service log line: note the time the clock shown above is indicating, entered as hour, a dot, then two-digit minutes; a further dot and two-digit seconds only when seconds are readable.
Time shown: 4.31.22
